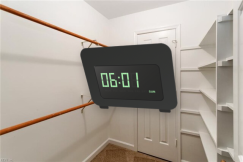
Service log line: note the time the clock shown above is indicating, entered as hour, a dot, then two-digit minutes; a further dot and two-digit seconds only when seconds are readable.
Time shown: 6.01
